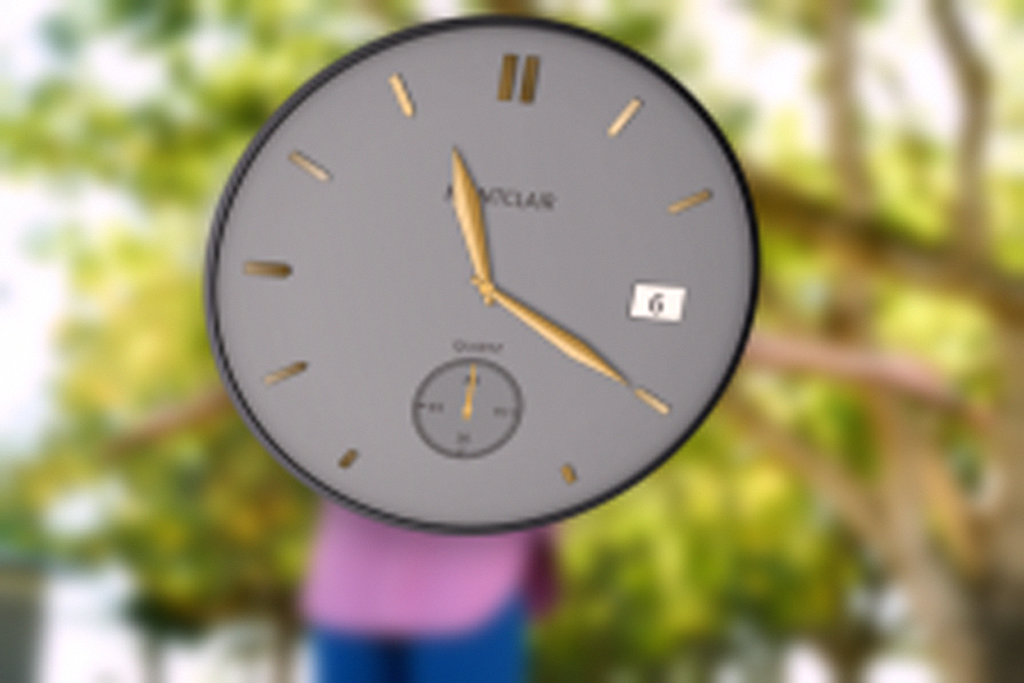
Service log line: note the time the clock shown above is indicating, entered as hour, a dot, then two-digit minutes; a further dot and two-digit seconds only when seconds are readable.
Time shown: 11.20
